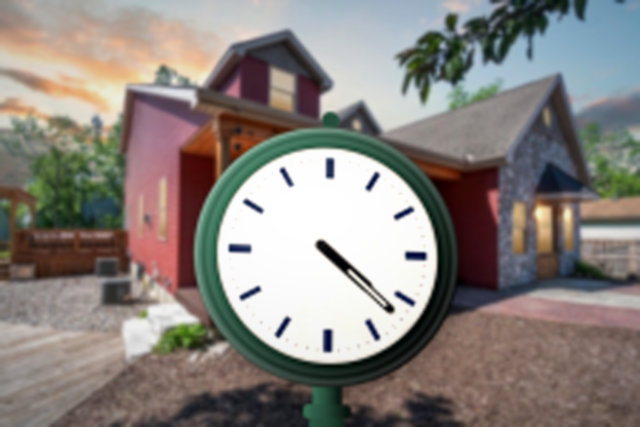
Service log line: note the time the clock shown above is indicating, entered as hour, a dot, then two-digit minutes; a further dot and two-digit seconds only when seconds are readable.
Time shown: 4.22
